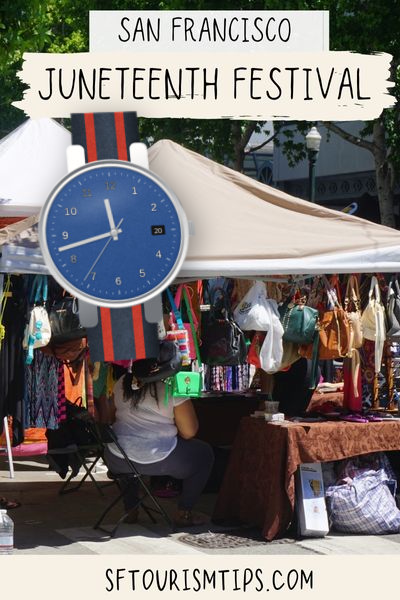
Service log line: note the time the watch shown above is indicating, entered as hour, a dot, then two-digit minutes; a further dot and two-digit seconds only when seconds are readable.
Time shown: 11.42.36
